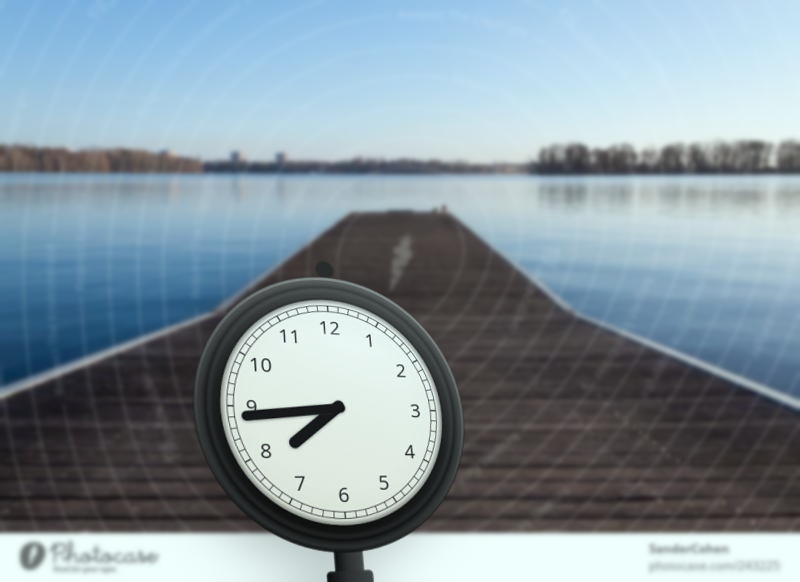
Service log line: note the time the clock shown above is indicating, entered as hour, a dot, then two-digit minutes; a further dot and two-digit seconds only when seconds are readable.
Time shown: 7.44
